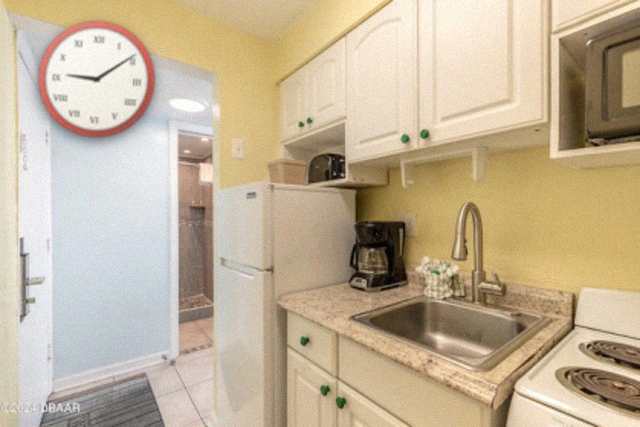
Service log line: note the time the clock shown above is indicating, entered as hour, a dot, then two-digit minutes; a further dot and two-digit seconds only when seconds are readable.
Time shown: 9.09
